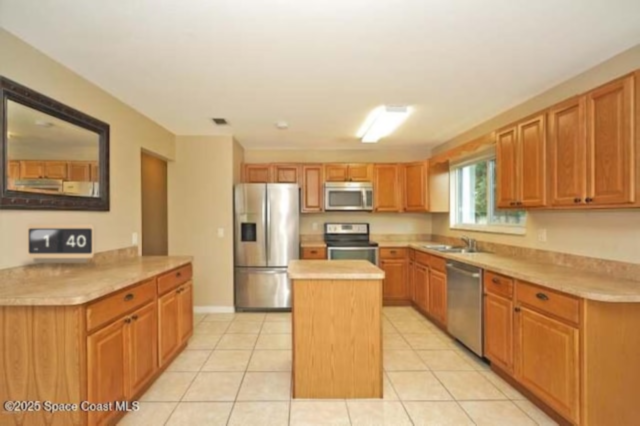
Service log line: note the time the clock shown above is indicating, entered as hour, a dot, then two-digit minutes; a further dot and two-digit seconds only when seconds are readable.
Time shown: 1.40
